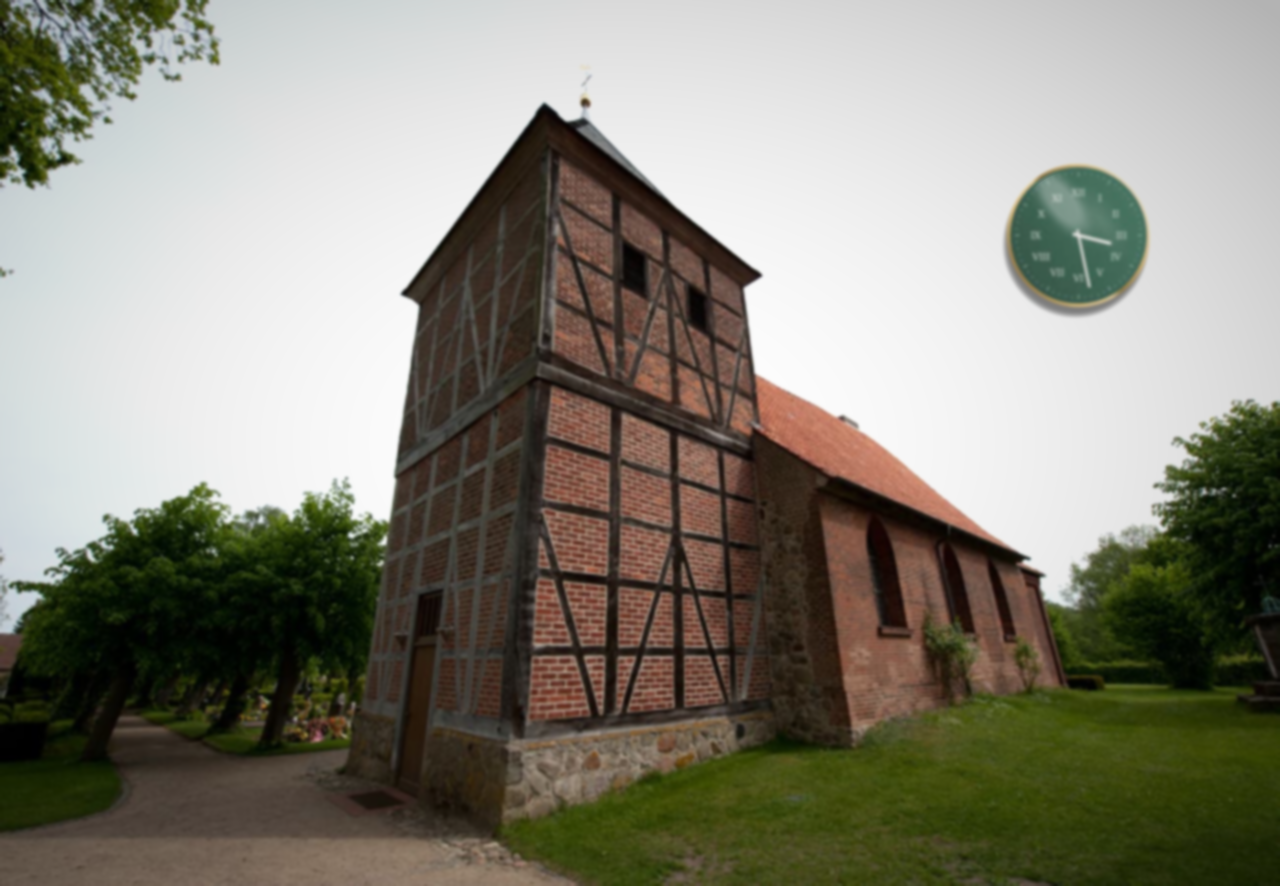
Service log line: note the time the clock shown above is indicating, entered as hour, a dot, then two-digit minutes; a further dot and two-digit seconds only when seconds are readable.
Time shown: 3.28
